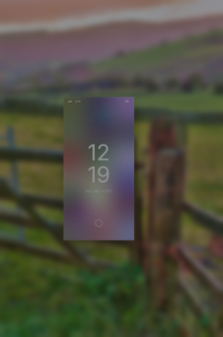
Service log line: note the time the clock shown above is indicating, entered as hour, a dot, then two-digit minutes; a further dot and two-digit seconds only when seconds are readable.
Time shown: 12.19
